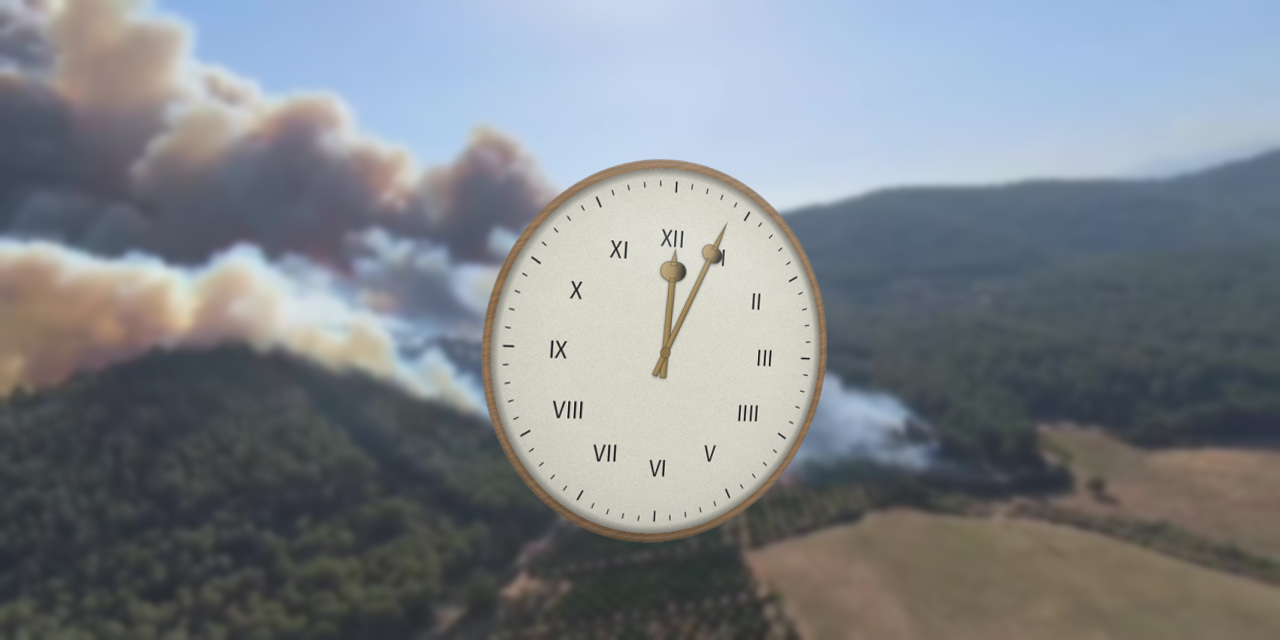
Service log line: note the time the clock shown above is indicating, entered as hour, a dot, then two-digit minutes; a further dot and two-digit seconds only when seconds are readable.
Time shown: 12.04
